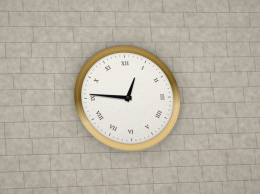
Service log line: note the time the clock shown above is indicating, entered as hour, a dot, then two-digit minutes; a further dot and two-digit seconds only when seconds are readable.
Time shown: 12.46
